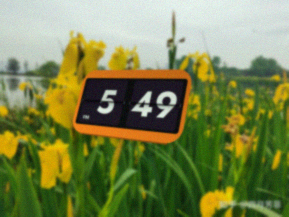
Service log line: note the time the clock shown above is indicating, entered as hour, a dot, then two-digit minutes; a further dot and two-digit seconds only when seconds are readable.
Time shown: 5.49
